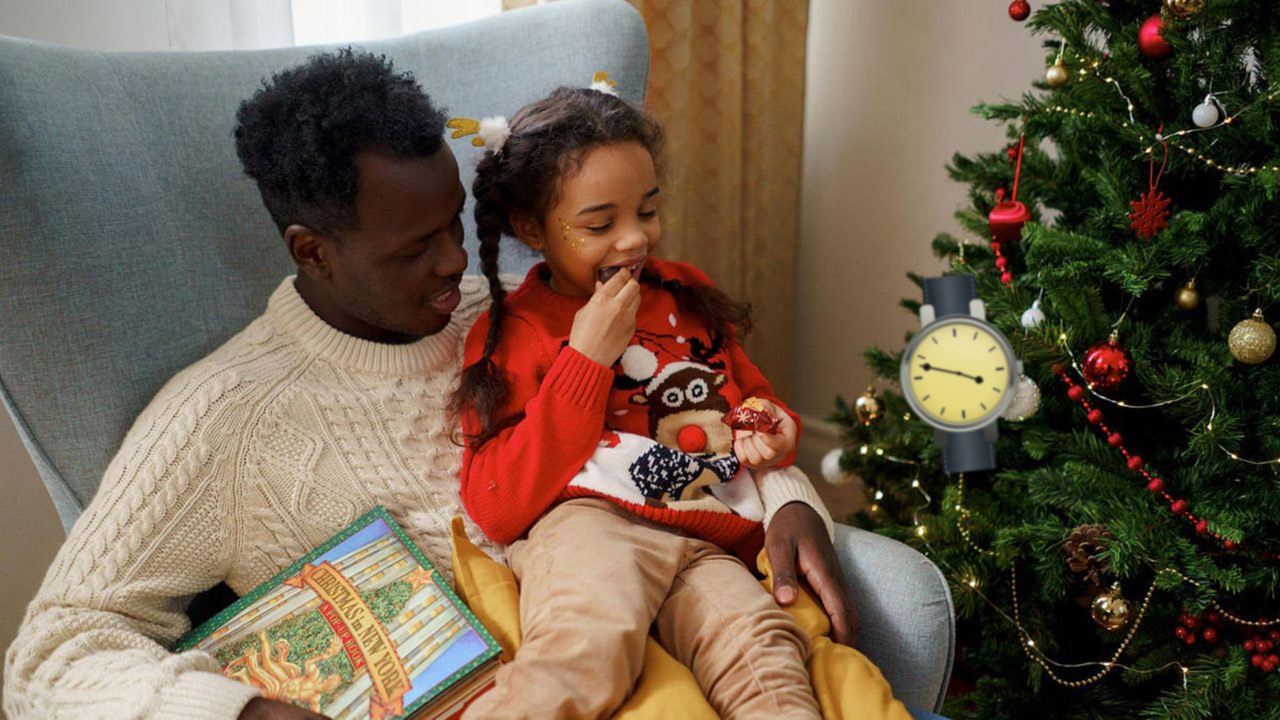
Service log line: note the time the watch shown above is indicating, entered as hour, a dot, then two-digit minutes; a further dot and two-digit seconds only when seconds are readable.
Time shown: 3.48
